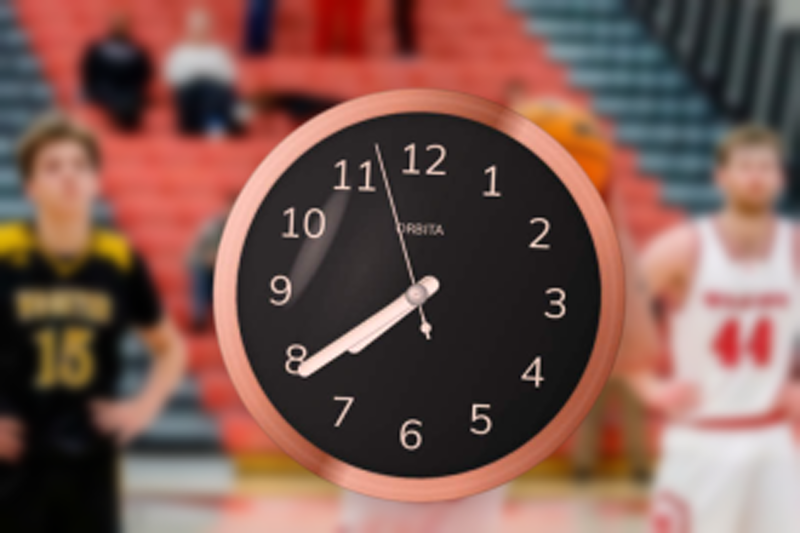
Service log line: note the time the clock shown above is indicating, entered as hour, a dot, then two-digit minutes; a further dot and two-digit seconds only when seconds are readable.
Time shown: 7.38.57
